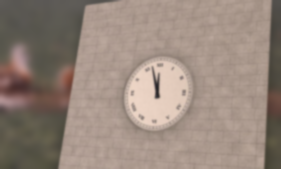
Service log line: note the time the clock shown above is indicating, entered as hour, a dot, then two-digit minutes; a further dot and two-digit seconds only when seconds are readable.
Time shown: 11.57
